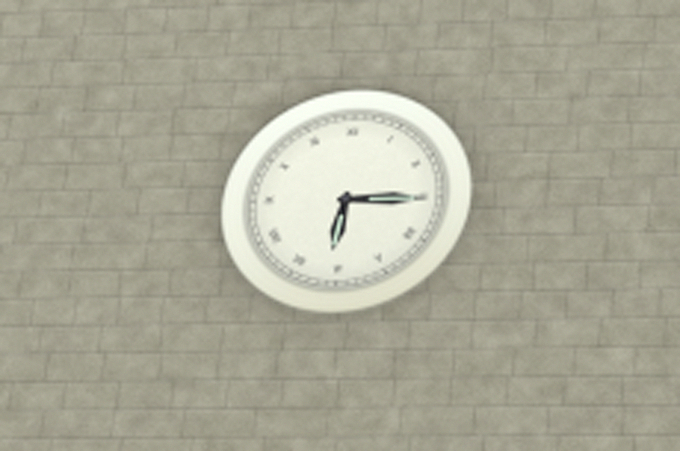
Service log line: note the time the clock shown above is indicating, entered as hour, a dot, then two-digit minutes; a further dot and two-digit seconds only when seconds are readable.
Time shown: 6.15
